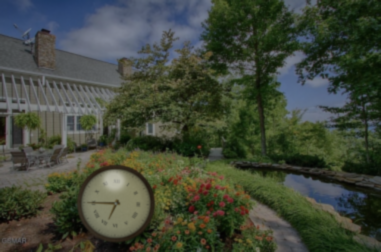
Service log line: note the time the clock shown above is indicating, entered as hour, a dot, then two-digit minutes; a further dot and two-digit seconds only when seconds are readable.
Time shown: 6.45
